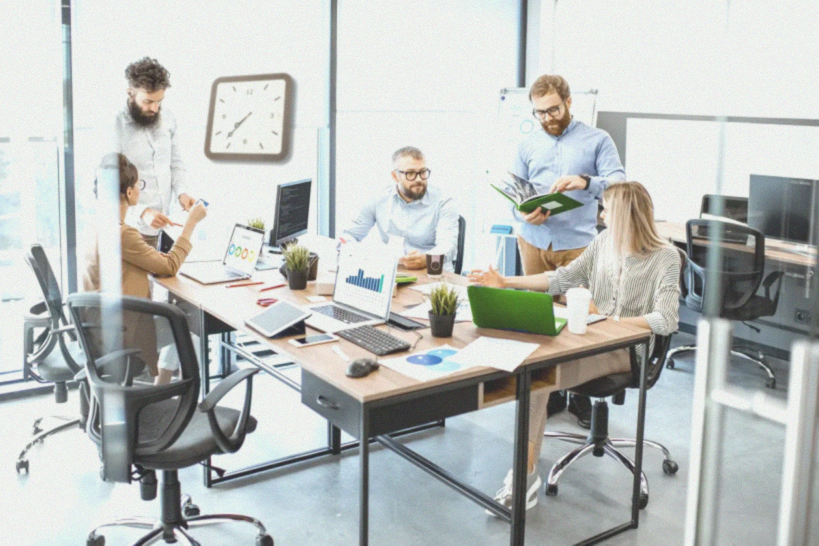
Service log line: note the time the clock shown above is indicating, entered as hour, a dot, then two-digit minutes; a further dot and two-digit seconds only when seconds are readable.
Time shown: 7.37
